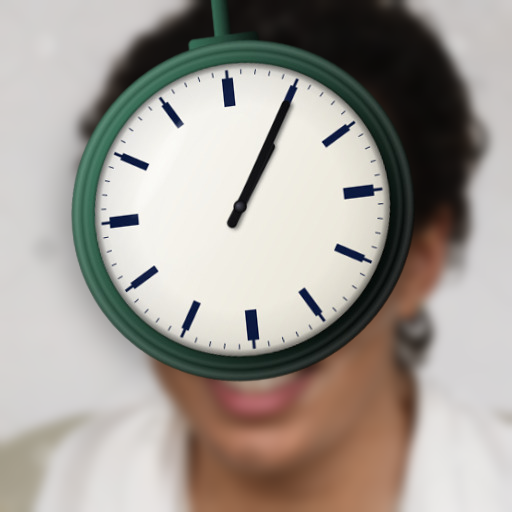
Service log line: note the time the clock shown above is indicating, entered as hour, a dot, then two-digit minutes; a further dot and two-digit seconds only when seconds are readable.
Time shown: 1.05
